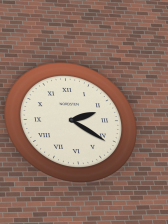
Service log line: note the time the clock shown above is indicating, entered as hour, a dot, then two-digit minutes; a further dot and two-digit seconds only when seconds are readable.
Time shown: 2.21
